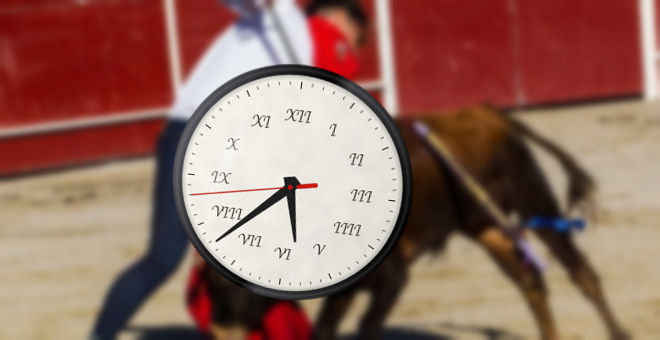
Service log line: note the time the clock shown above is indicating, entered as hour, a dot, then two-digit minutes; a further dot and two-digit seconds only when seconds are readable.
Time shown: 5.37.43
